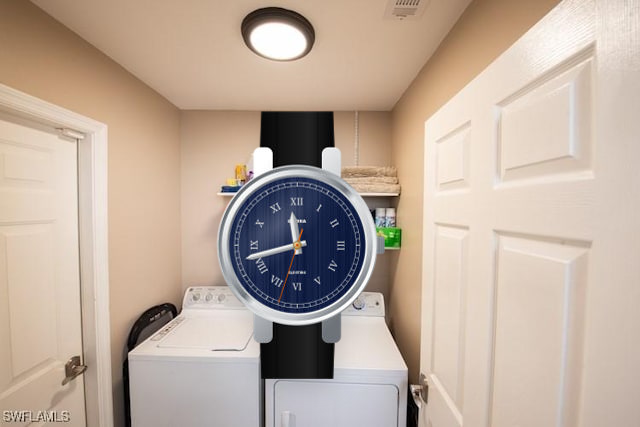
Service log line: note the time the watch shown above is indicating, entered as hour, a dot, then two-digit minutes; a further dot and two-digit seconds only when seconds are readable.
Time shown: 11.42.33
